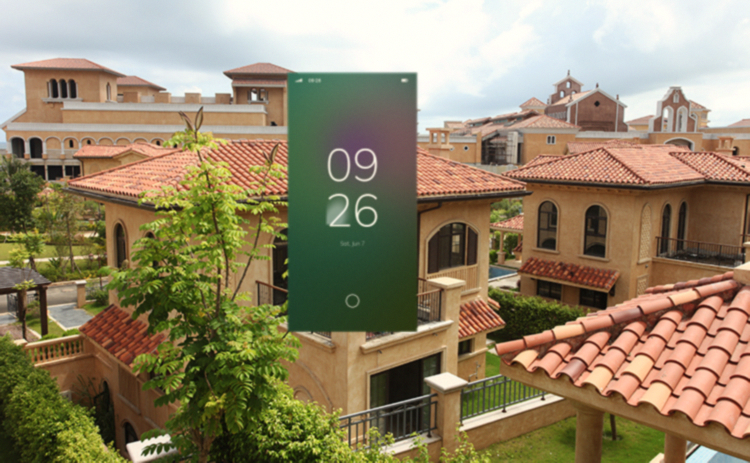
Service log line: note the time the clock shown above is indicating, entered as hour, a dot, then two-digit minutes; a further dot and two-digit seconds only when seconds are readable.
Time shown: 9.26
